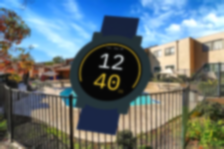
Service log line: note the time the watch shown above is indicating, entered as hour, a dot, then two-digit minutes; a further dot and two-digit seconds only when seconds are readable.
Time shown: 12.40
